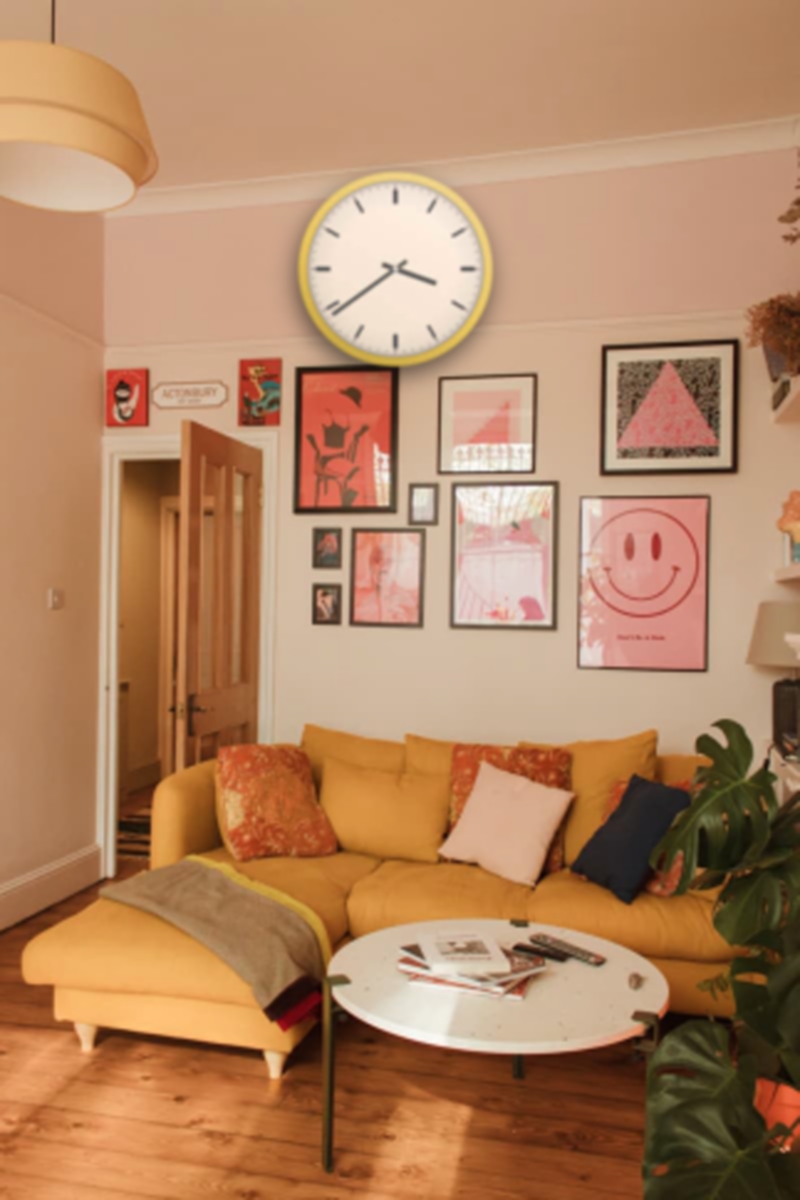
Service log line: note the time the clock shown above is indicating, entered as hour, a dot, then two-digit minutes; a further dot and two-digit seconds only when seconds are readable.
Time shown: 3.39
